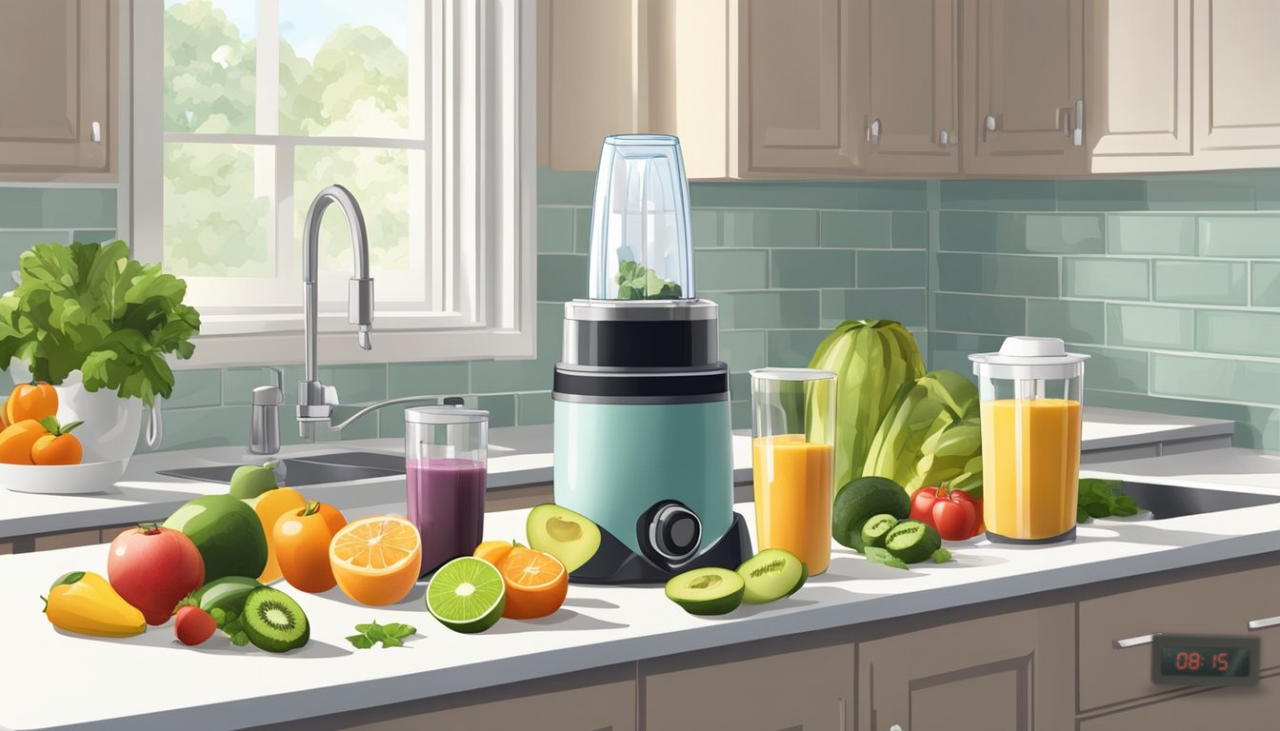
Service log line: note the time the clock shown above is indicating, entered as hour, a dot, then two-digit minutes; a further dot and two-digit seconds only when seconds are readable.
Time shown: 8.15
